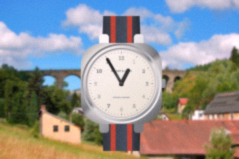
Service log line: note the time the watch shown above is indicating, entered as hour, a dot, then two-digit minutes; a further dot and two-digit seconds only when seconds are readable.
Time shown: 12.55
